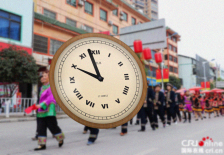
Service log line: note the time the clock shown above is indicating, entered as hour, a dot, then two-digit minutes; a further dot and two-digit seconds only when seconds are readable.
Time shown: 9.58
